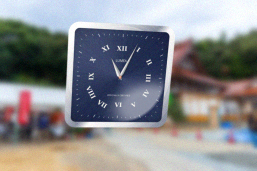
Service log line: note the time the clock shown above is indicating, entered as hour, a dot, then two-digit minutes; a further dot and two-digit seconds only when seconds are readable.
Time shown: 11.04
